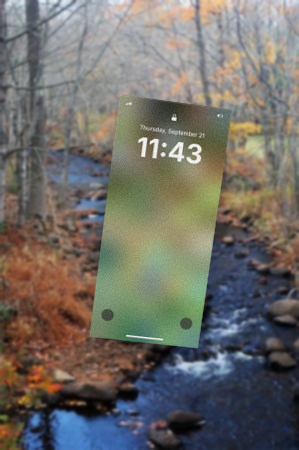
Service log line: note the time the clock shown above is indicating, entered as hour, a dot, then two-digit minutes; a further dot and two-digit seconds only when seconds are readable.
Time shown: 11.43
